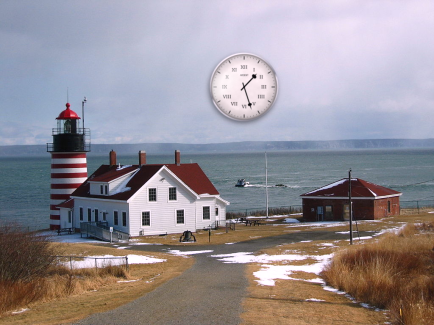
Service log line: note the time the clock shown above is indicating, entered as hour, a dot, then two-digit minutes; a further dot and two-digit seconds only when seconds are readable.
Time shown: 1.27
